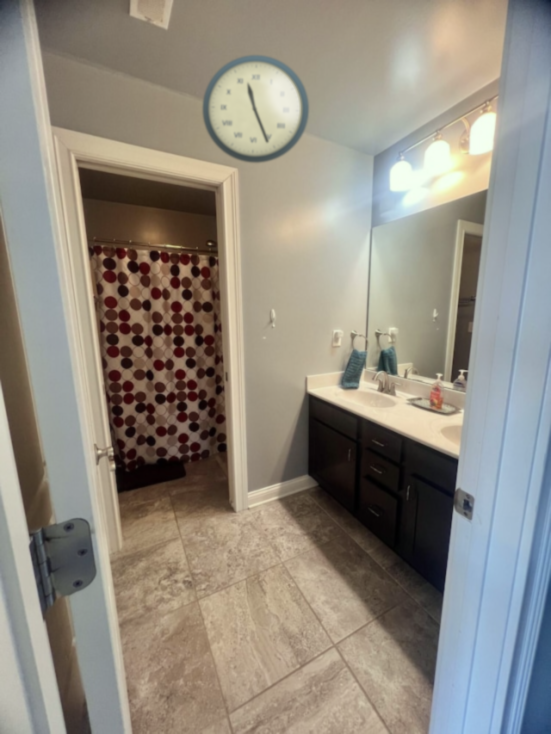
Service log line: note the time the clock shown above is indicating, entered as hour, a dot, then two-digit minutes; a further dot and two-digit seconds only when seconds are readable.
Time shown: 11.26
